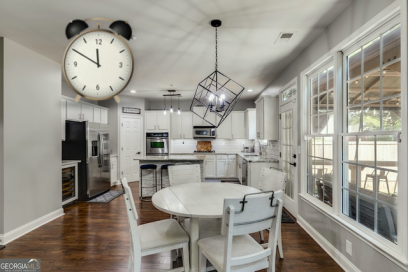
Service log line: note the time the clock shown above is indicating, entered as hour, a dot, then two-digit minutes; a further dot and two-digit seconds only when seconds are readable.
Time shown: 11.50
